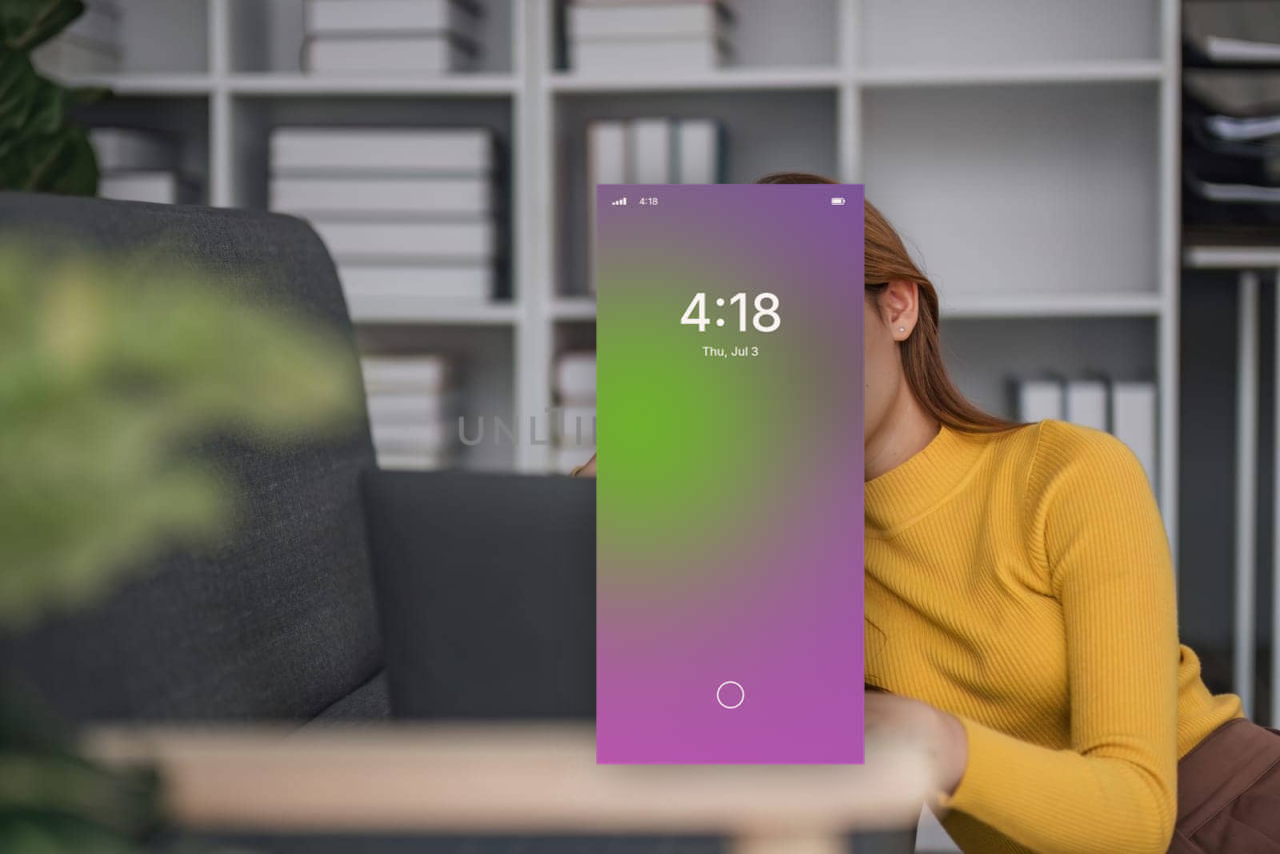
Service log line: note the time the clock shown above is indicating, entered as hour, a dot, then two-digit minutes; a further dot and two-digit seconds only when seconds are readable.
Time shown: 4.18
